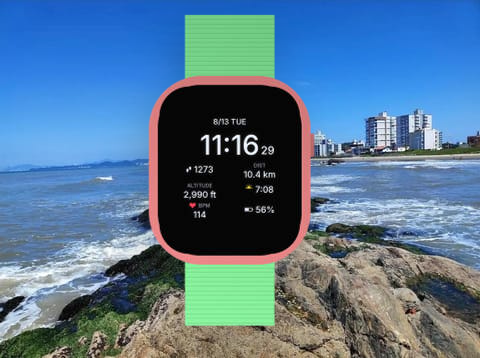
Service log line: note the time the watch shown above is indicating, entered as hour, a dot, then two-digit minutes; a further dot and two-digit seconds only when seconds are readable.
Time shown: 11.16.29
